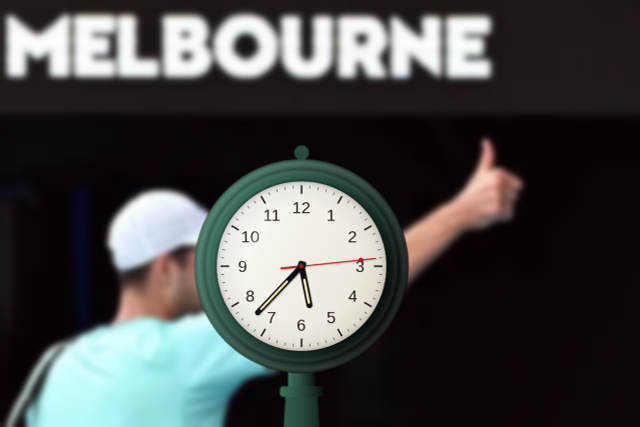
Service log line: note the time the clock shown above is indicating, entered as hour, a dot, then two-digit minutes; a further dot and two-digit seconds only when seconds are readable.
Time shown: 5.37.14
